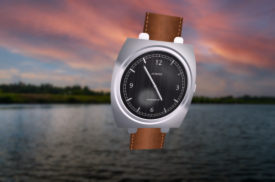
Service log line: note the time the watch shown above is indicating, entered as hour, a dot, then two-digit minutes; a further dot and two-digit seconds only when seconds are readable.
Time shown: 4.54
